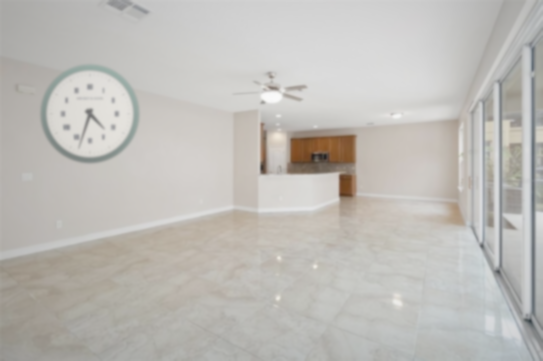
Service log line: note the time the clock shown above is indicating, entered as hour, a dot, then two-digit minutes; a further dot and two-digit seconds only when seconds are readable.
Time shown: 4.33
